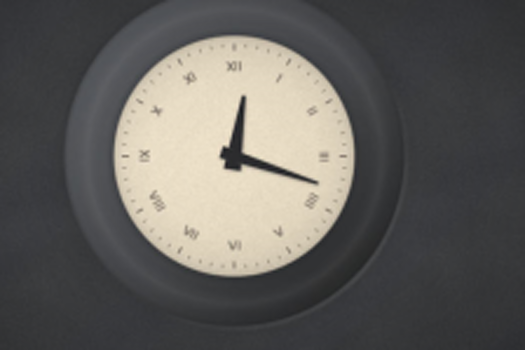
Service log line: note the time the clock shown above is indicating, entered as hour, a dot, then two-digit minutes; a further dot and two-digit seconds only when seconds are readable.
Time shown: 12.18
